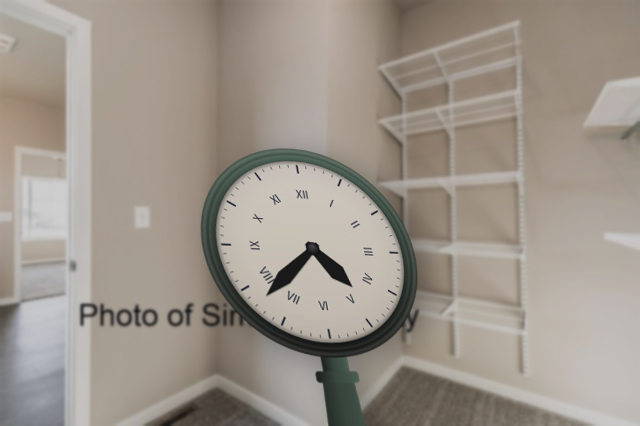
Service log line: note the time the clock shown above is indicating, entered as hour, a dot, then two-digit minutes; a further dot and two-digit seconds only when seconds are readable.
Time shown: 4.38
